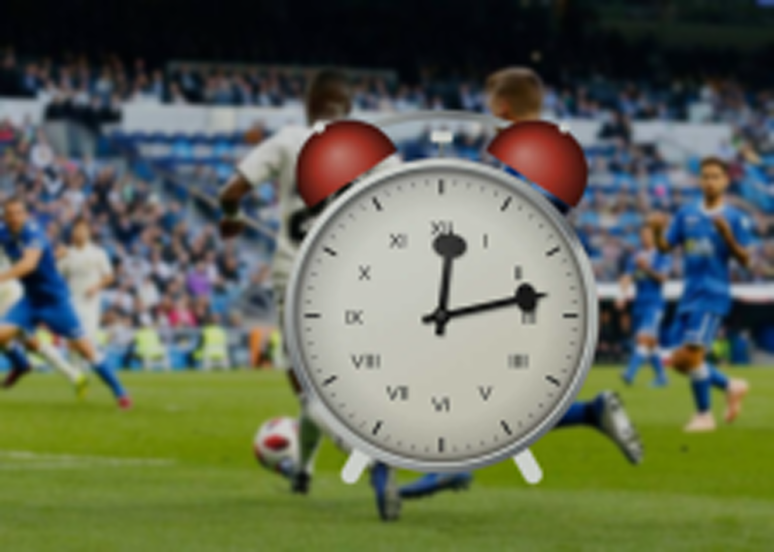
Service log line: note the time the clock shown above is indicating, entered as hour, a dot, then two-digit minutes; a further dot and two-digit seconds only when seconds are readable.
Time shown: 12.13
